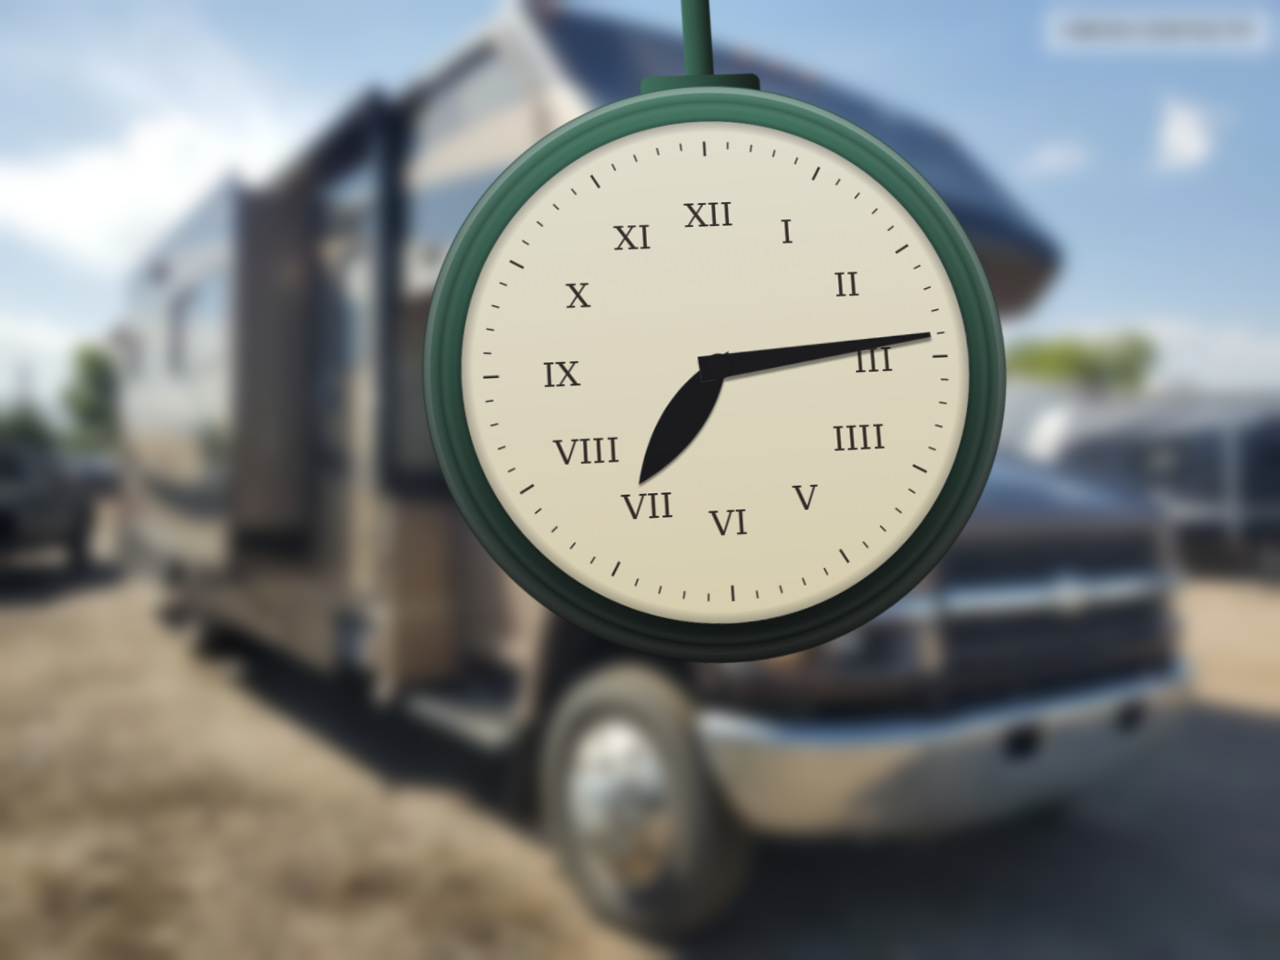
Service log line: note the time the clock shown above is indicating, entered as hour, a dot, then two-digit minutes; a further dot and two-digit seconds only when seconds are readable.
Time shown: 7.14
